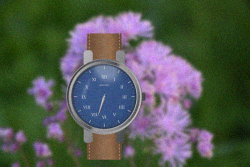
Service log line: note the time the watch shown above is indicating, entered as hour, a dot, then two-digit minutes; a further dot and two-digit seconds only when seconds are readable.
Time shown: 6.33
